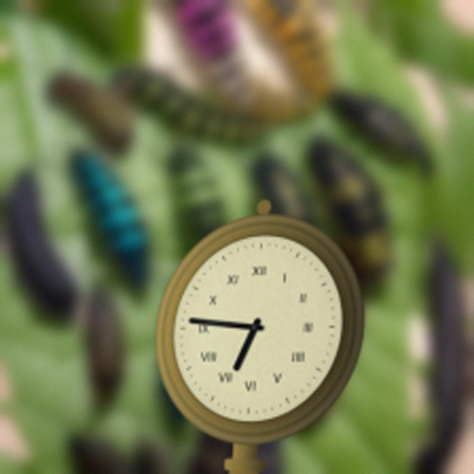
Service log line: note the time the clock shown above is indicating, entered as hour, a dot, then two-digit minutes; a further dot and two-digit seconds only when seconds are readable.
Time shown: 6.46
